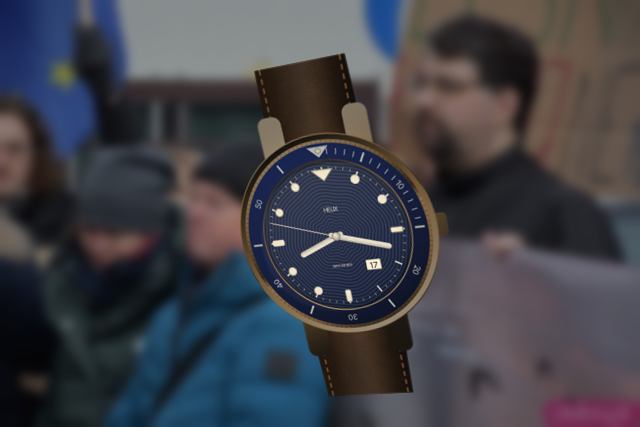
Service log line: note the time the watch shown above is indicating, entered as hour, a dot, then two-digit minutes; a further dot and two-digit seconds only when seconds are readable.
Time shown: 8.17.48
